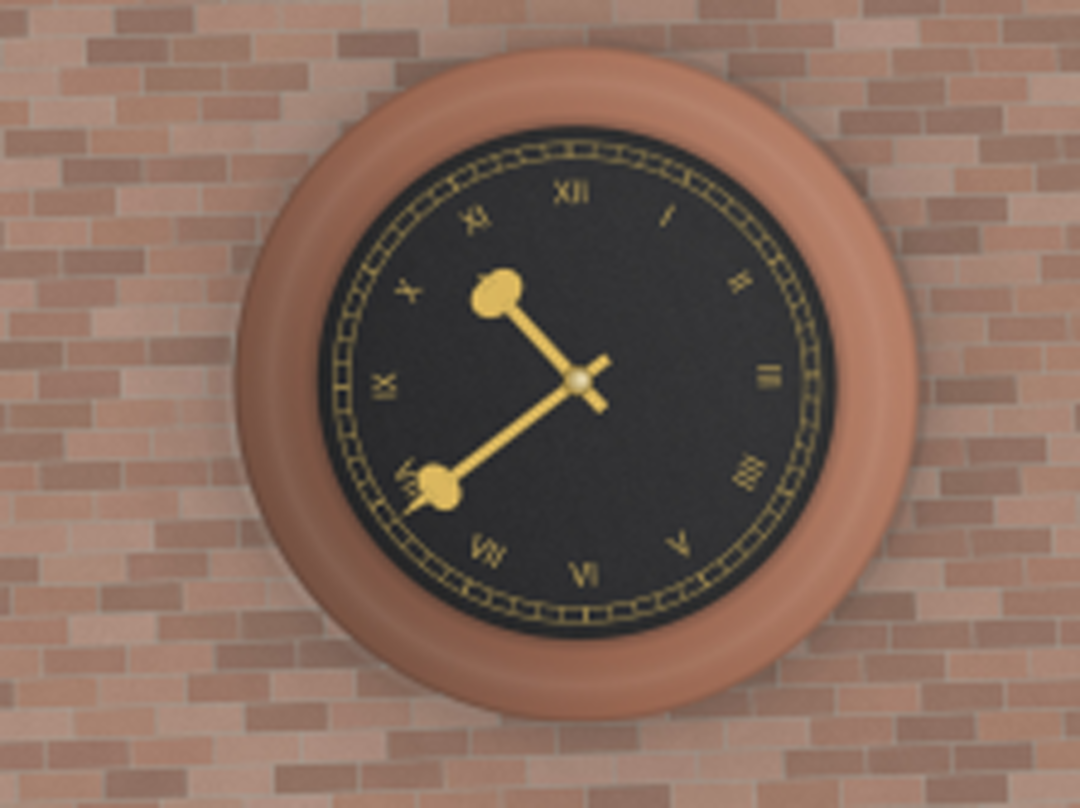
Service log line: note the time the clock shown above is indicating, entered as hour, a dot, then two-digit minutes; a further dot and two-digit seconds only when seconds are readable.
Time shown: 10.39
